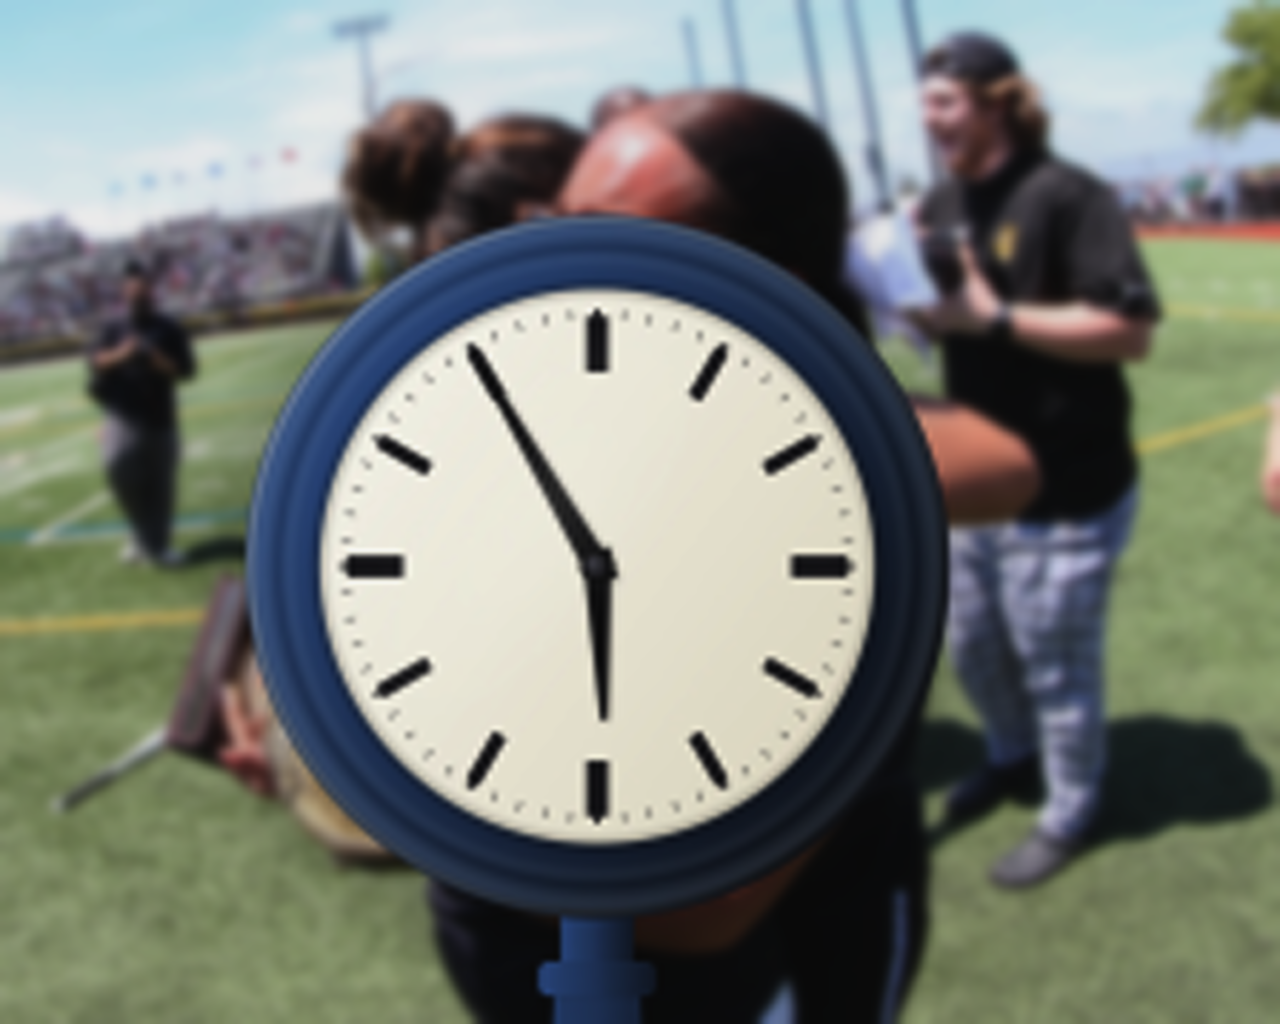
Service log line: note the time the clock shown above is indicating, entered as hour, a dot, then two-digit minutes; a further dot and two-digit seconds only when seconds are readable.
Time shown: 5.55
